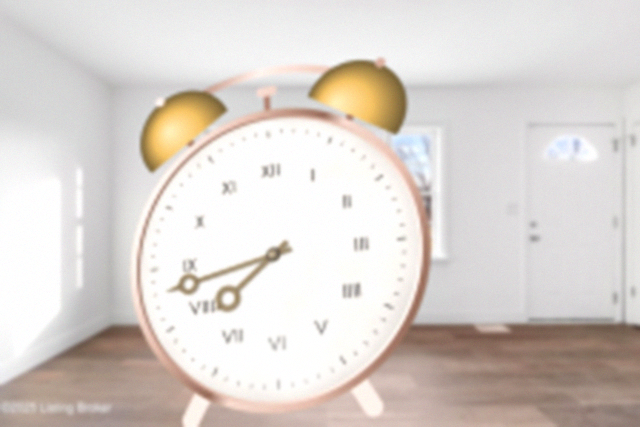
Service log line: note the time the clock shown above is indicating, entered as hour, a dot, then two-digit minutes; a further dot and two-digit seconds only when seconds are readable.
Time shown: 7.43
